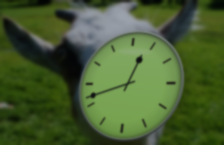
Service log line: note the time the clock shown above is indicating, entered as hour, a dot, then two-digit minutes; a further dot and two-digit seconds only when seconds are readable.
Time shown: 12.42
